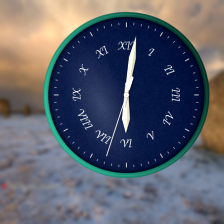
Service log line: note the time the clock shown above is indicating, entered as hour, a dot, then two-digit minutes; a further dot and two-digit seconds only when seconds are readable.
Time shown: 6.01.33
